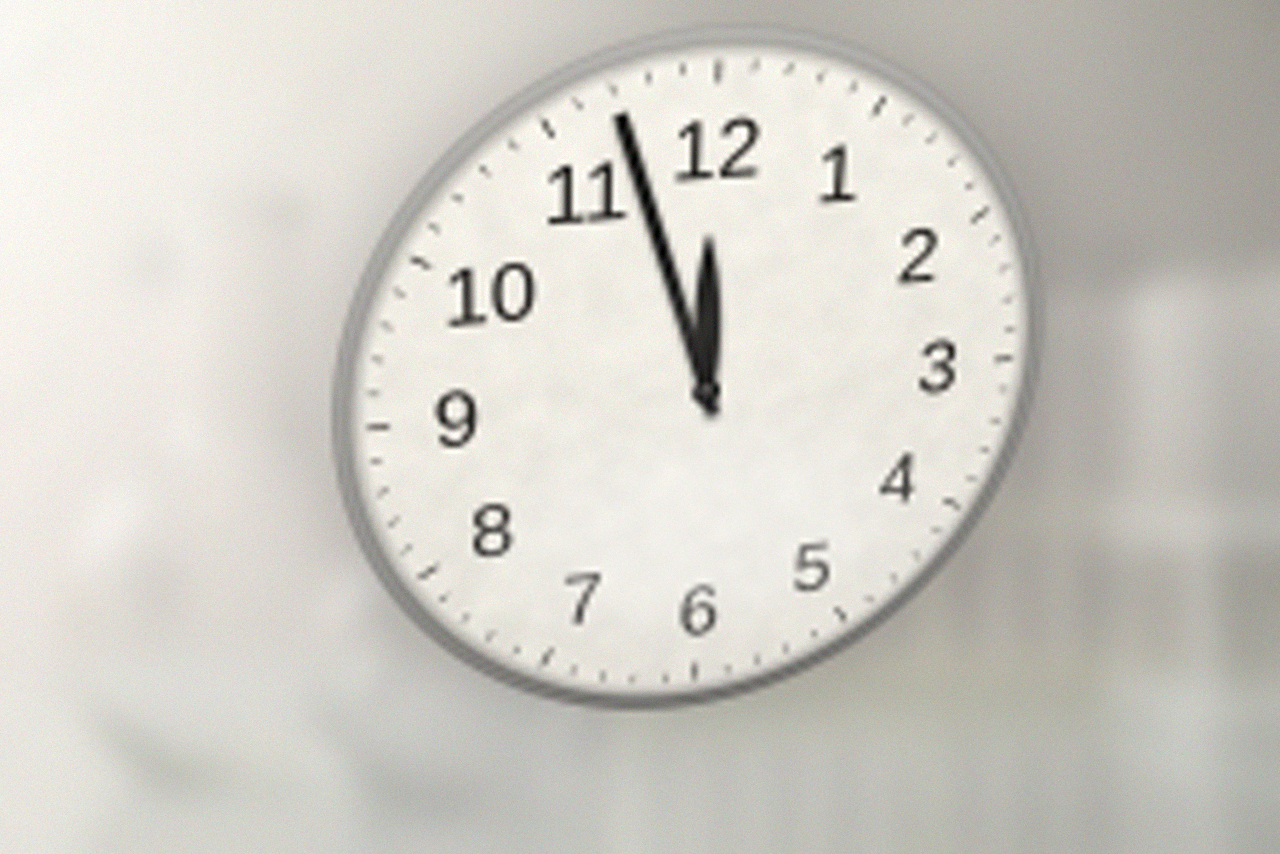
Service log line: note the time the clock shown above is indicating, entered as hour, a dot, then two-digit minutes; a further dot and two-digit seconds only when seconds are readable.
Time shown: 11.57
